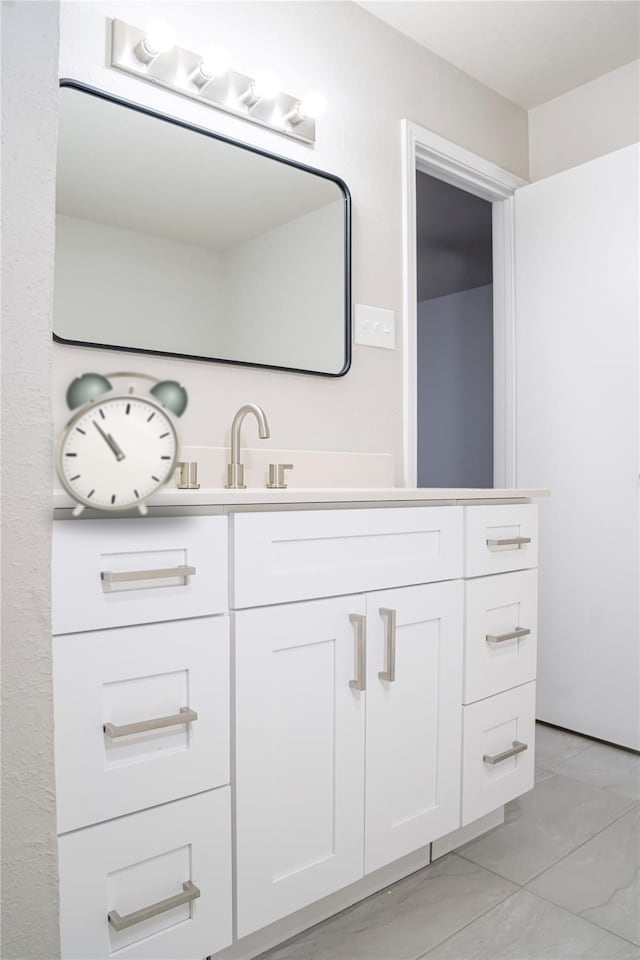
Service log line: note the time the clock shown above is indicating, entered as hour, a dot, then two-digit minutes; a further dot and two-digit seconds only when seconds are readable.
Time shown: 10.53
